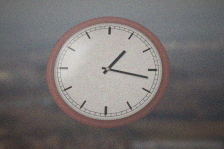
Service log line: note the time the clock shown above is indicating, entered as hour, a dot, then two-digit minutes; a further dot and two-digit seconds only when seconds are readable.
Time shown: 1.17
